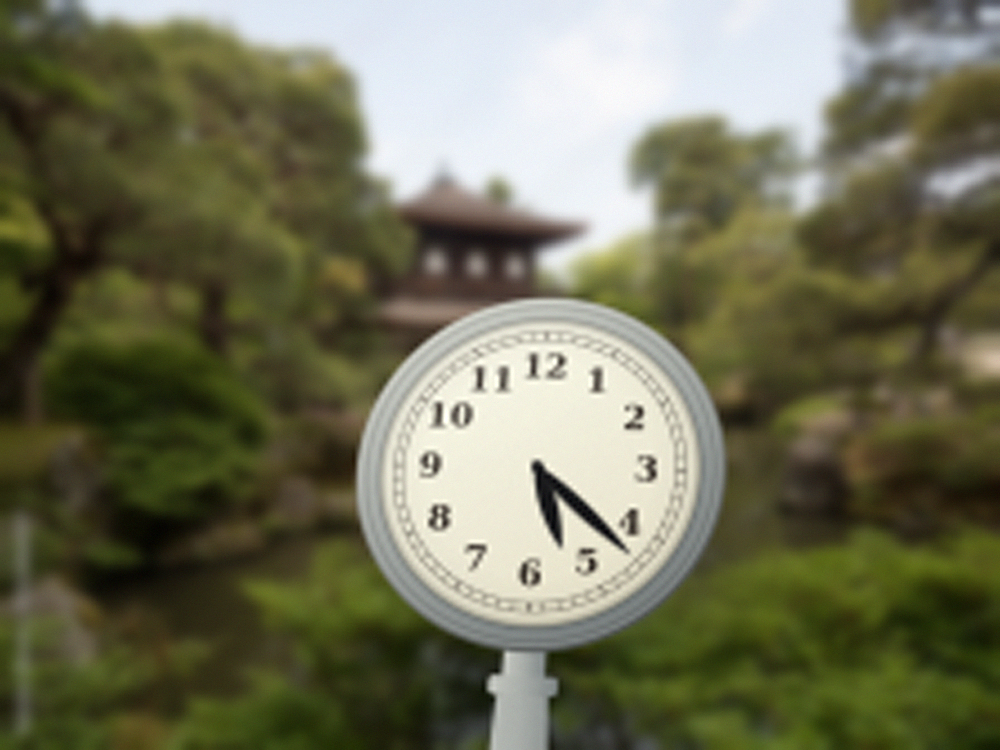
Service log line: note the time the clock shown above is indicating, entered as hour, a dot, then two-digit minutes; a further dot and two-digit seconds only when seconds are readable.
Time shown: 5.22
